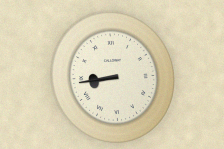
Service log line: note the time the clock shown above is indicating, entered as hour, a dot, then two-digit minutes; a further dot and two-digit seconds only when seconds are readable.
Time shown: 8.44
